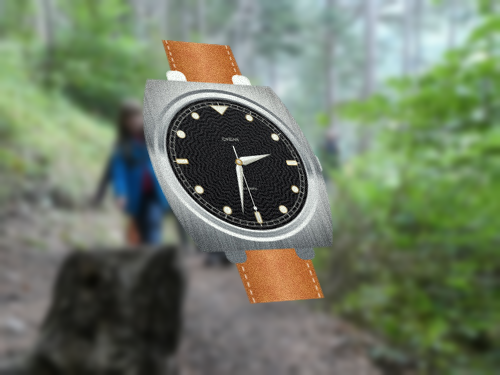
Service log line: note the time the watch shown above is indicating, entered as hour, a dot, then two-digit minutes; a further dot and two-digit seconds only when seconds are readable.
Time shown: 2.32.30
